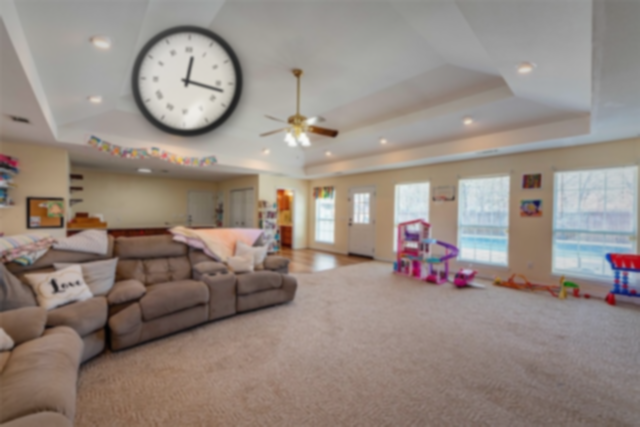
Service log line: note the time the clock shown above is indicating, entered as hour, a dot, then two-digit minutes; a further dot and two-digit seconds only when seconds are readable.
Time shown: 12.17
